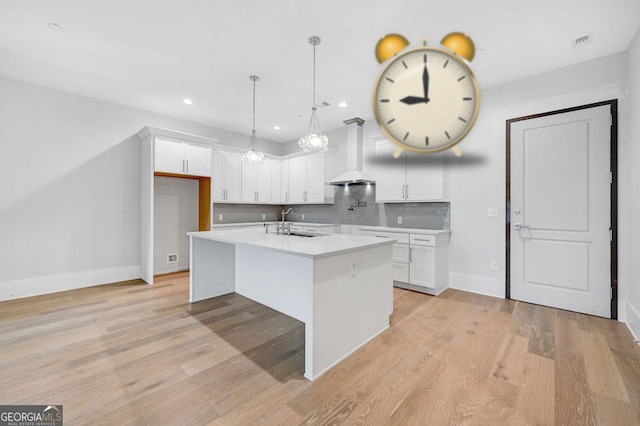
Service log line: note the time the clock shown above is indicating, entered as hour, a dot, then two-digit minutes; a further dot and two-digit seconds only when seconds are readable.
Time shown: 9.00
